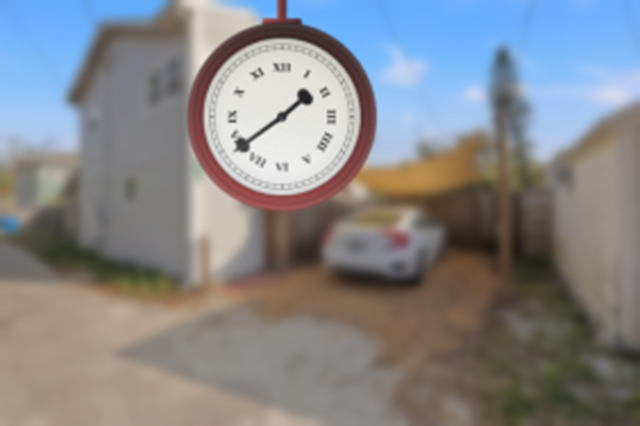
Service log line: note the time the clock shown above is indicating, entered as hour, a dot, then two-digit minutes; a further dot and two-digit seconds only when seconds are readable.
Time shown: 1.39
